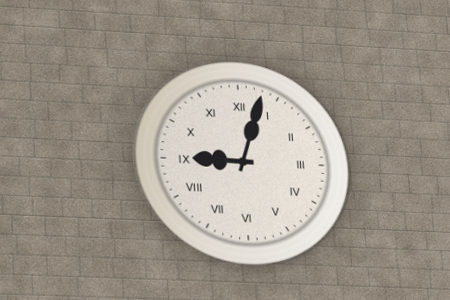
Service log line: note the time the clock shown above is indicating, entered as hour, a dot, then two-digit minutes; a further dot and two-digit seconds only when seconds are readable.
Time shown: 9.03
